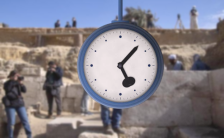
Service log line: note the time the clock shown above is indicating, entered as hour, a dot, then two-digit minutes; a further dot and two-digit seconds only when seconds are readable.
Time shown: 5.07
